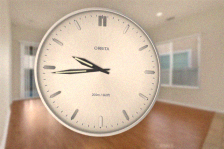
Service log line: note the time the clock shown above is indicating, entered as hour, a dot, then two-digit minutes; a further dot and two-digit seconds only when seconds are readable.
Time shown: 9.44
